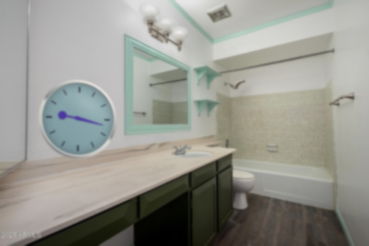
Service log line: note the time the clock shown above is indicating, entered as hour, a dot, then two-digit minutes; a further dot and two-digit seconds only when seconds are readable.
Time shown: 9.17
